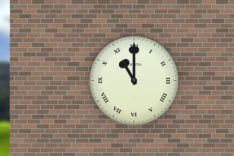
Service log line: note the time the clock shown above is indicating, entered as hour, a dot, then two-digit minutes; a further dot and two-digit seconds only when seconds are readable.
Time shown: 11.00
